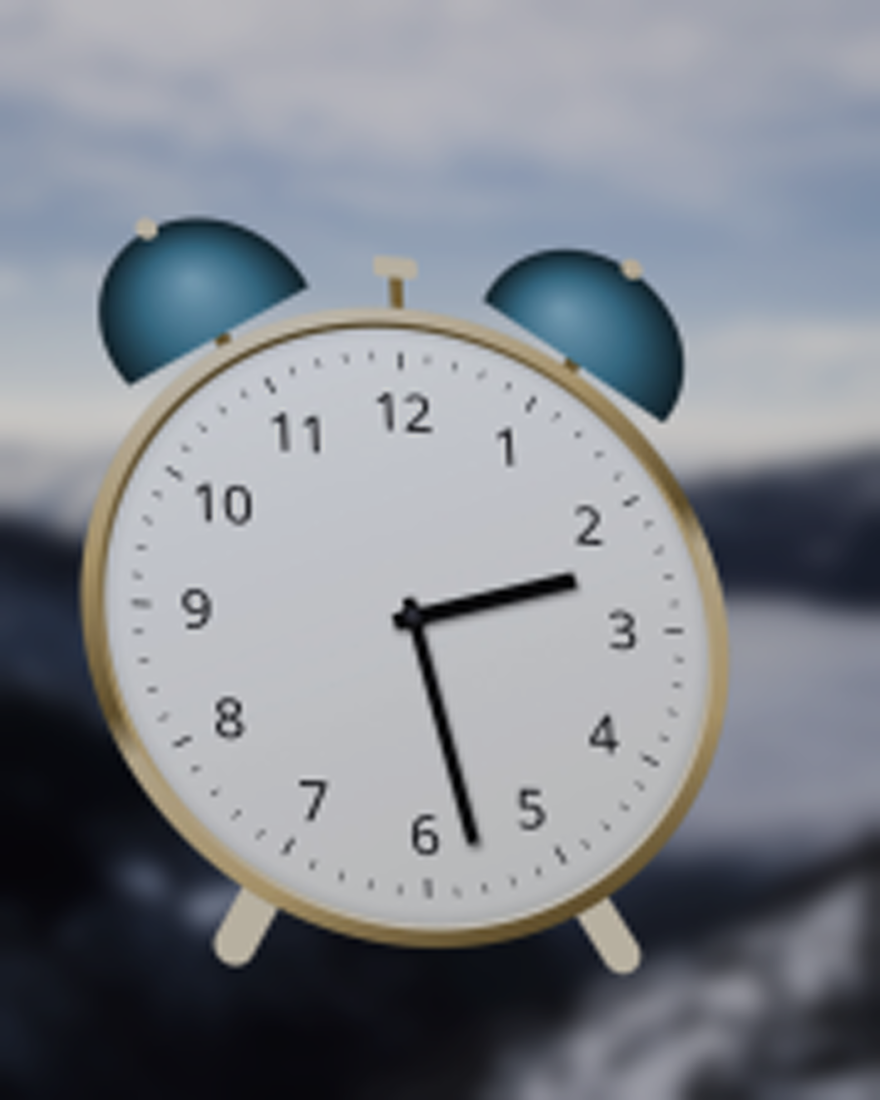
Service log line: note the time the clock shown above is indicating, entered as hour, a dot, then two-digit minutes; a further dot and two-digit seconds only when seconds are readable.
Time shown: 2.28
